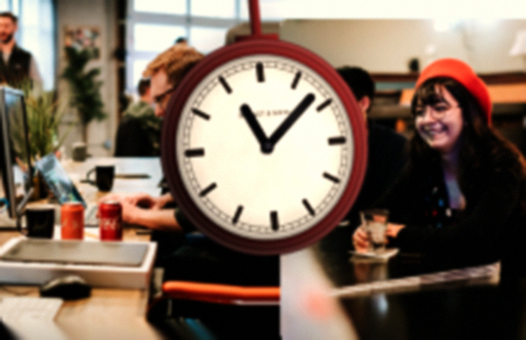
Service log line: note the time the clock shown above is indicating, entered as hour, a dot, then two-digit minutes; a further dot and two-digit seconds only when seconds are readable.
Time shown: 11.08
